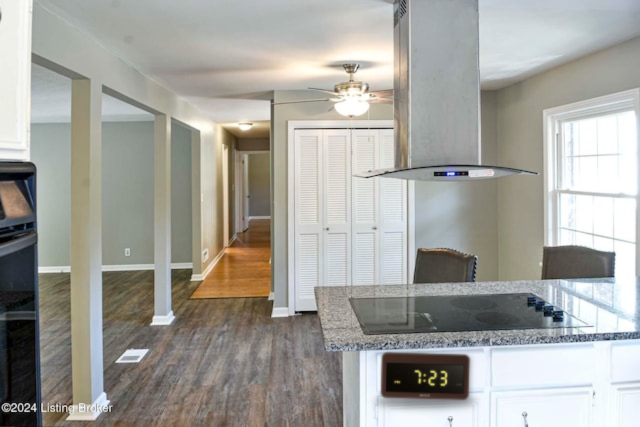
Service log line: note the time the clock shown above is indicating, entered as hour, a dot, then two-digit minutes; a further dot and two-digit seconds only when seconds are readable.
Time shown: 7.23
